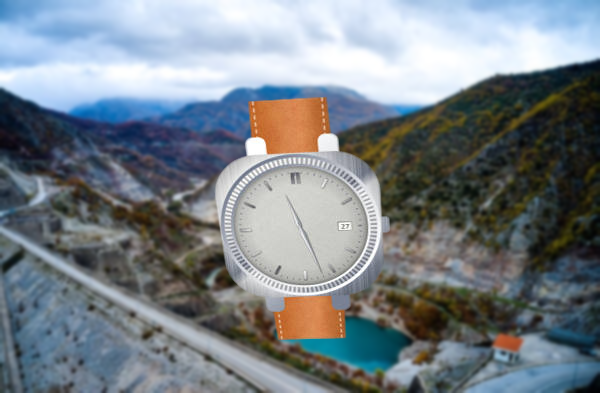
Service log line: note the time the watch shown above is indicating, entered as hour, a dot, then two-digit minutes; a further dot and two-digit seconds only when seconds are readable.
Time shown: 11.27
